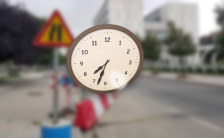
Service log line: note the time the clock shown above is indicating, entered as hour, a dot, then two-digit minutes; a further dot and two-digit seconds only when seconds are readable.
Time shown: 7.33
